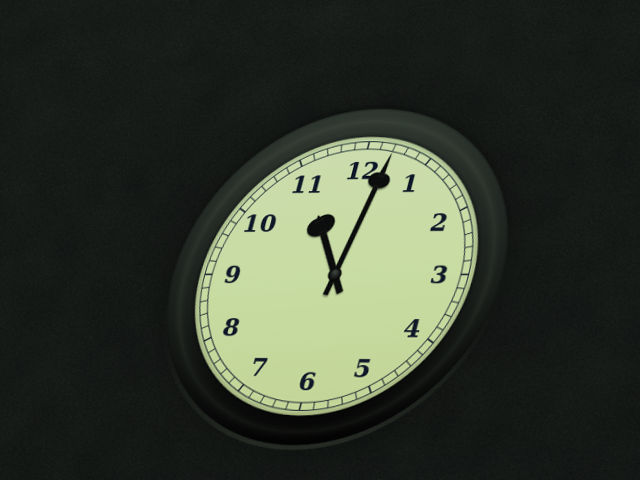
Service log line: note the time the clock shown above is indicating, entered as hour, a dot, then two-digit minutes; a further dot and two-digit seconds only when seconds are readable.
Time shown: 11.02
